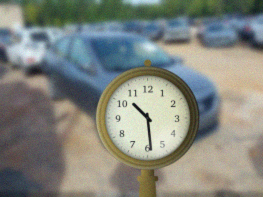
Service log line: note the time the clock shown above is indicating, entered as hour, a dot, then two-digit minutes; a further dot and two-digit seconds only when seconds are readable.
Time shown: 10.29
